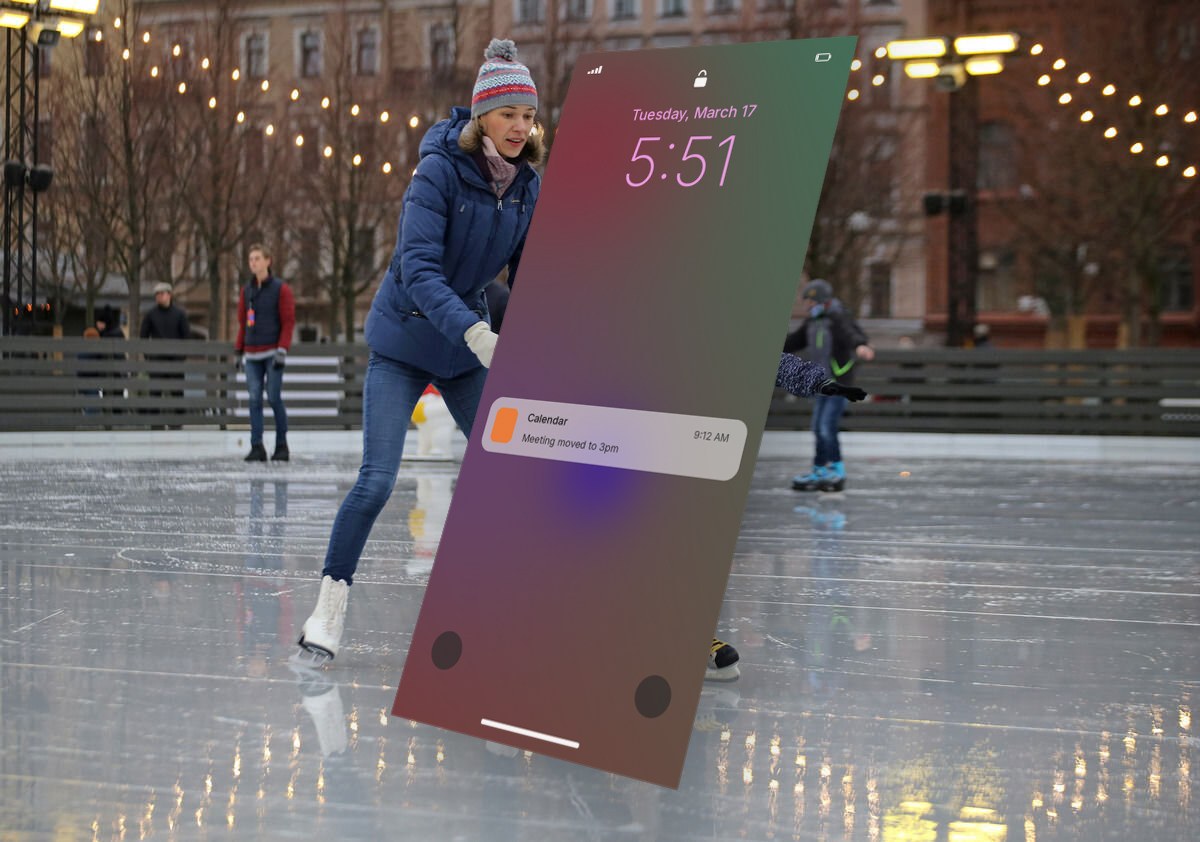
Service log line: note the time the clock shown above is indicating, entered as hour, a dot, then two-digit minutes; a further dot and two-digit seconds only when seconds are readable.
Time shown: 5.51
